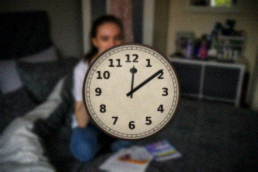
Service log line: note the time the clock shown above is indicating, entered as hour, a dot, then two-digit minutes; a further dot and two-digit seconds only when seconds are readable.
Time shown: 12.09
